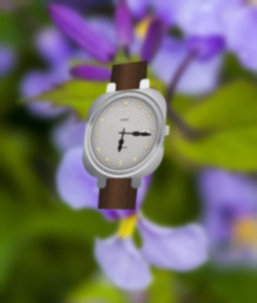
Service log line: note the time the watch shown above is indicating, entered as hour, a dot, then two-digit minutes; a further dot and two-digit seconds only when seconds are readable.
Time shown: 6.16
